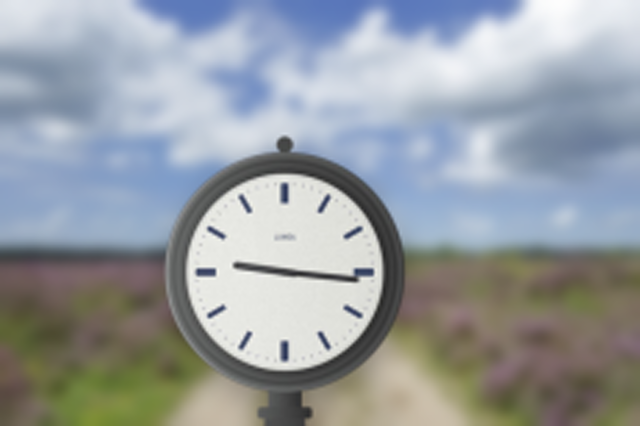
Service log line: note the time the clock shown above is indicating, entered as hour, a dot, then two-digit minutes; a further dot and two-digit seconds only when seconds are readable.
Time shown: 9.16
